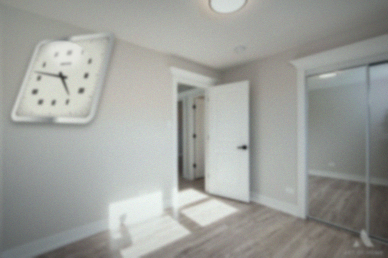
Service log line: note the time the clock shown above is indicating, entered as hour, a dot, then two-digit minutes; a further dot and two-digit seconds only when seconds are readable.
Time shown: 4.47
